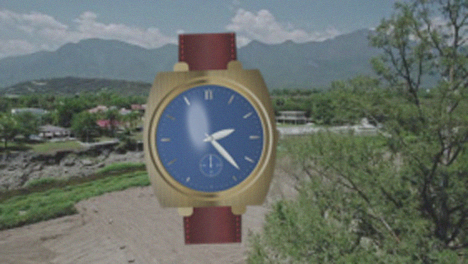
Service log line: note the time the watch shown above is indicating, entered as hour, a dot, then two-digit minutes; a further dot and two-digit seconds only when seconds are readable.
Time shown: 2.23
